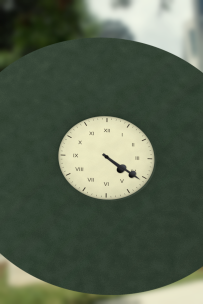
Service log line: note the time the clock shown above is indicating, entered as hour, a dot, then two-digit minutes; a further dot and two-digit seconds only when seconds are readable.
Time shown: 4.21
